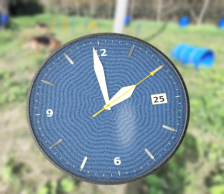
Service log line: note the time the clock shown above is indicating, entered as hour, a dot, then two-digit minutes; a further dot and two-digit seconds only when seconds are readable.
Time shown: 1.59.10
